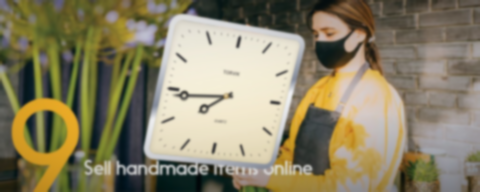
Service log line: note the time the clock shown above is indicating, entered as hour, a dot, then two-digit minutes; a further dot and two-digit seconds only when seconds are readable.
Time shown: 7.44
